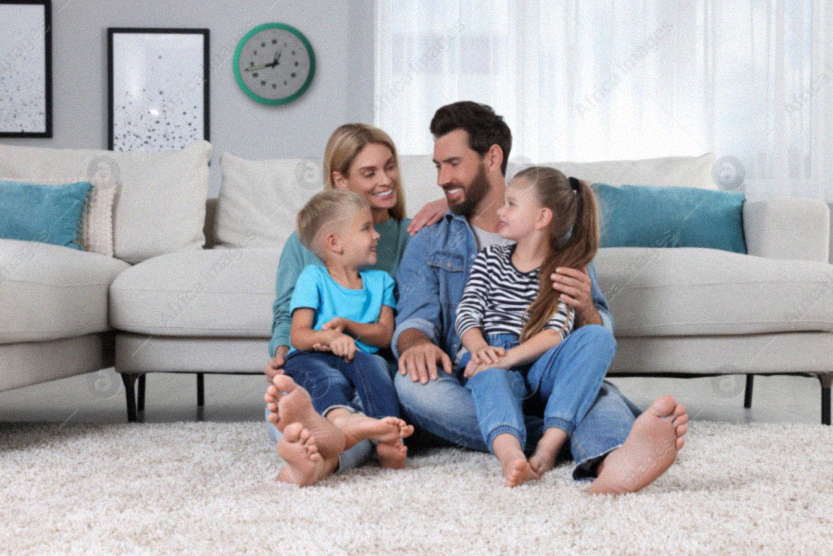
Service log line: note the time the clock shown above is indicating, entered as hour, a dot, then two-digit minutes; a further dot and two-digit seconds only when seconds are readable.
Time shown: 12.43
